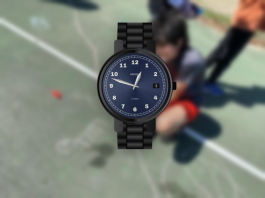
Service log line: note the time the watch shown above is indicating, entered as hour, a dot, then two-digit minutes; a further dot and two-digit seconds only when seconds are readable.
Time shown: 12.48
